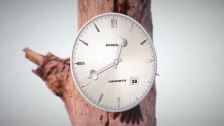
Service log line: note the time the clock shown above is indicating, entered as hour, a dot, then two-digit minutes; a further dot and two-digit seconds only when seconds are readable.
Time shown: 12.41
